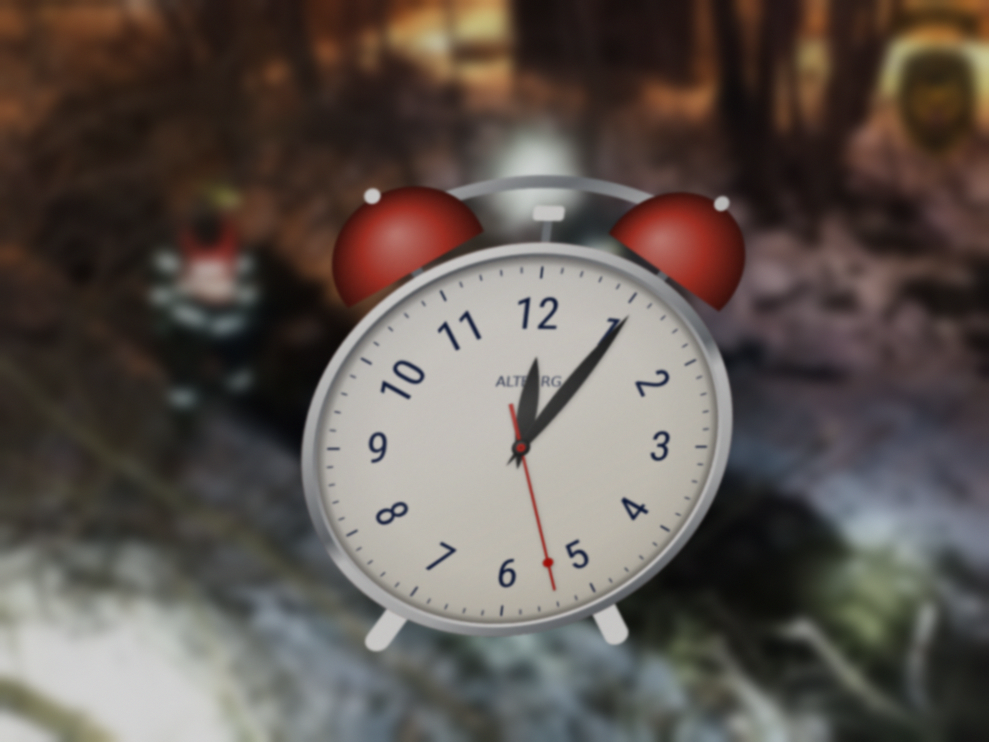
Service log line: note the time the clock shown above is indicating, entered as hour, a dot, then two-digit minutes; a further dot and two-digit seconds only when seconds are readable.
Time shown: 12.05.27
